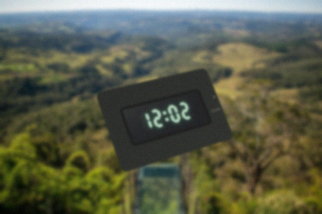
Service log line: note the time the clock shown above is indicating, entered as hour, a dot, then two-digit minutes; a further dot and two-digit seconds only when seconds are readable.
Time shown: 12.02
